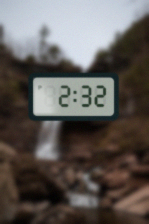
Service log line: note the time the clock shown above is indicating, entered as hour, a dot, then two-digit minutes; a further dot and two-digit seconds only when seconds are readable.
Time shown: 2.32
